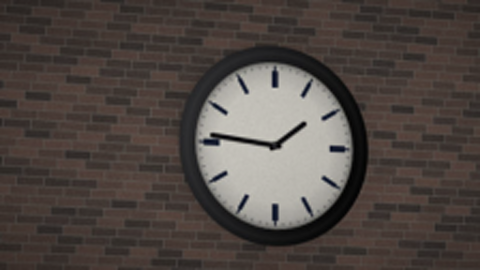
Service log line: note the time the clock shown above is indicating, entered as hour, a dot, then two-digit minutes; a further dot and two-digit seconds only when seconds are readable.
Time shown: 1.46
